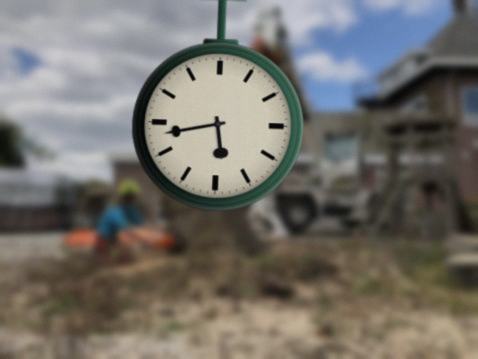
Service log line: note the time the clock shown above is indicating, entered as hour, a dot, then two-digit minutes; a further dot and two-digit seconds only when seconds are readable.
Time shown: 5.43
